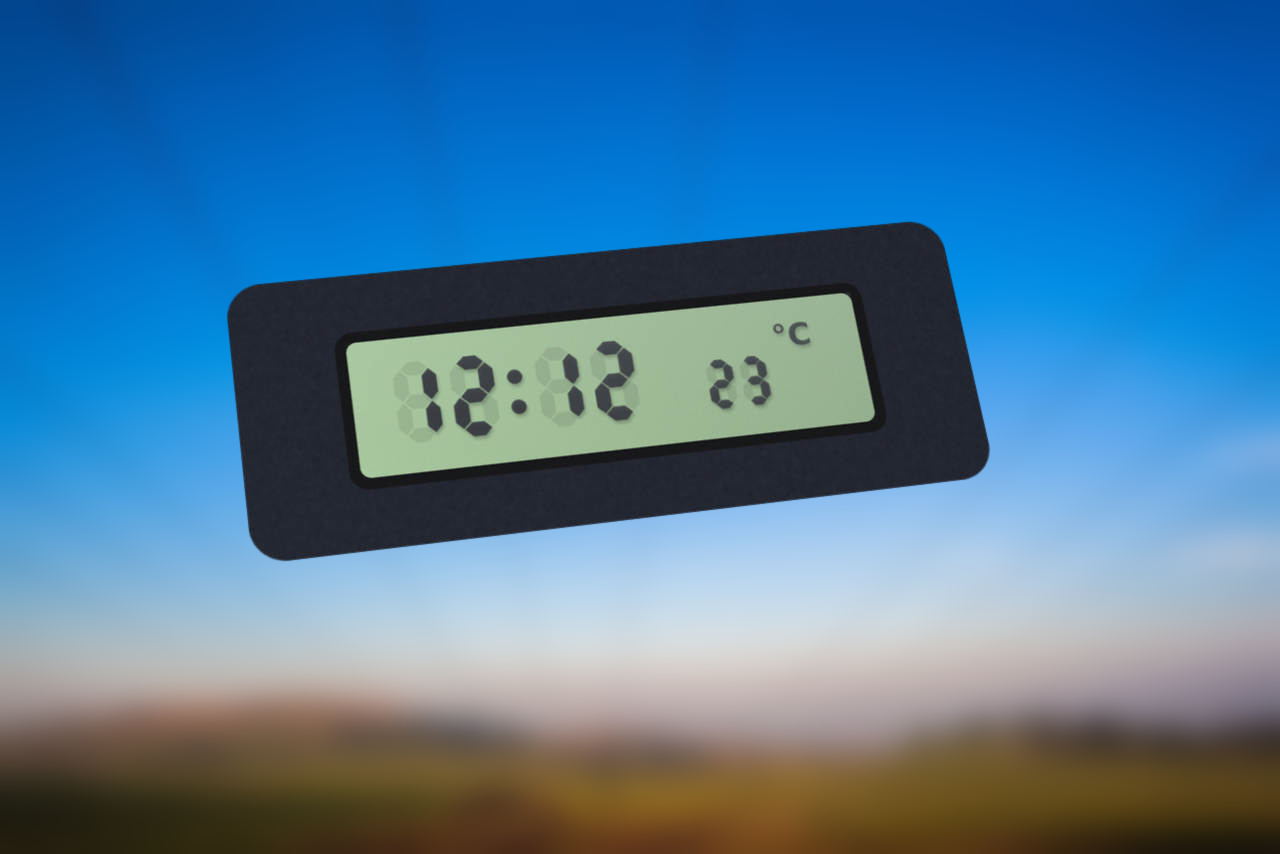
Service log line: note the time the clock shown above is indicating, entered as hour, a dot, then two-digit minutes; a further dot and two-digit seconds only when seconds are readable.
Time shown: 12.12
